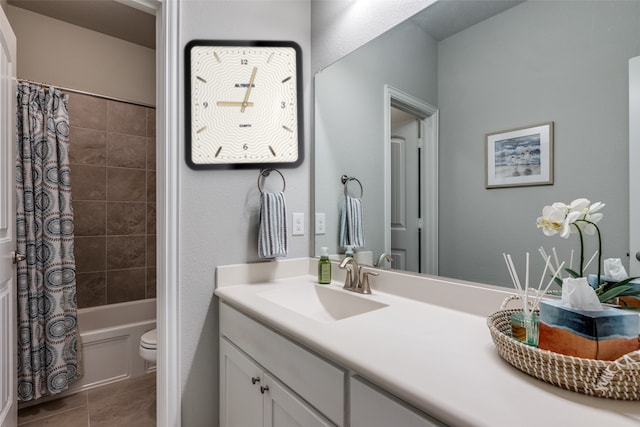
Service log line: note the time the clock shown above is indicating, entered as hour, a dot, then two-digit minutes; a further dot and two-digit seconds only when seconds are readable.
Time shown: 9.03
